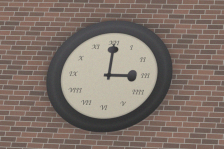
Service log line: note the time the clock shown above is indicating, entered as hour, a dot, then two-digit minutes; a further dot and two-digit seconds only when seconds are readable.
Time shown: 3.00
